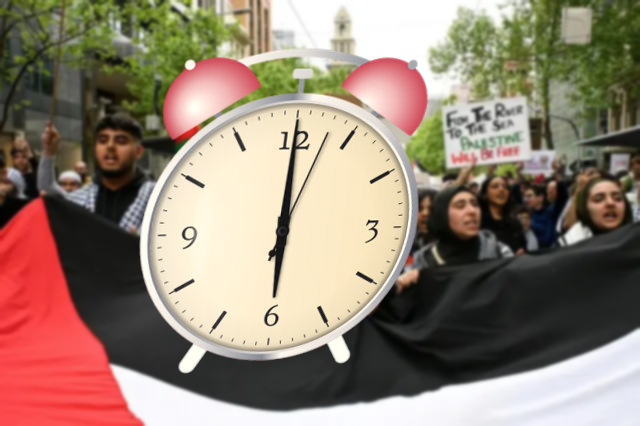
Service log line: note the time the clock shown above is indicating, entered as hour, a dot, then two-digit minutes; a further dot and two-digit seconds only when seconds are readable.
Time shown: 6.00.03
